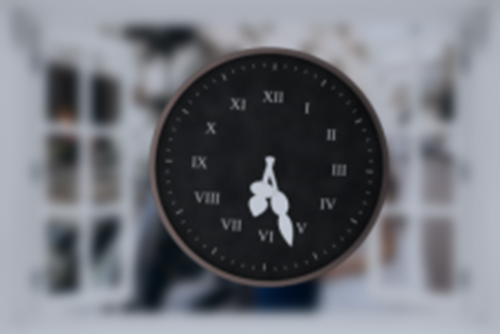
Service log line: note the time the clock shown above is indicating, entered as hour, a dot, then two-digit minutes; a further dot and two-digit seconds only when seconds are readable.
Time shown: 6.27
